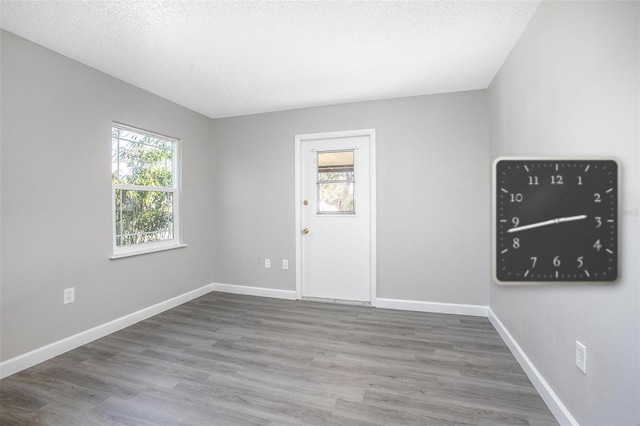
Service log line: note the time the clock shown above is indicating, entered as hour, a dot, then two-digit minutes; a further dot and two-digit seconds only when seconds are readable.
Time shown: 2.43
